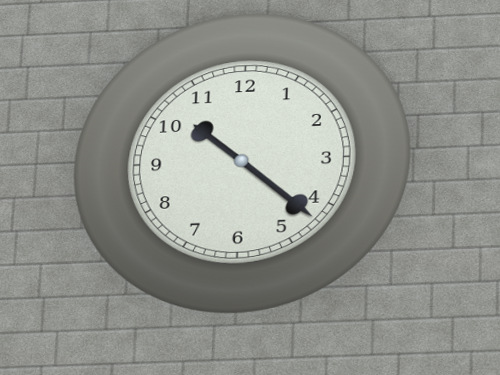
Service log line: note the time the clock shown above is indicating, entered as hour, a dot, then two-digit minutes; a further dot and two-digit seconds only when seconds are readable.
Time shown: 10.22
